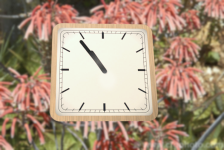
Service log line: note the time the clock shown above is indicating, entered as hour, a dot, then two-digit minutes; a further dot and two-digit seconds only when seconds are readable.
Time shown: 10.54
